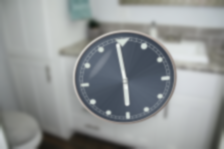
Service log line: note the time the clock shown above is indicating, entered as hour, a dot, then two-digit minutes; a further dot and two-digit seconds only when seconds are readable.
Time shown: 5.59
